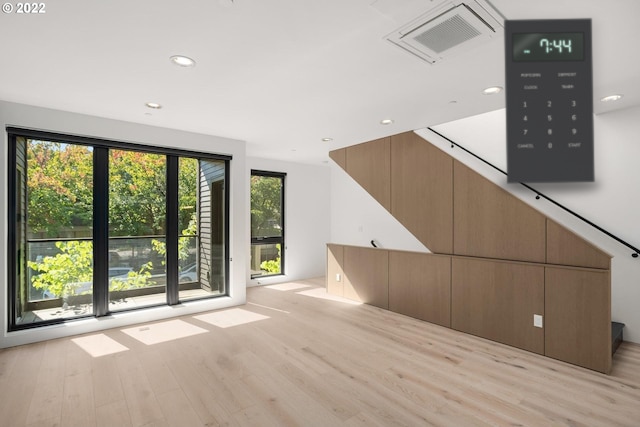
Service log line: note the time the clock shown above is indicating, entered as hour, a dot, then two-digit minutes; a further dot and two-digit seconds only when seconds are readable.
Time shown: 7.44
